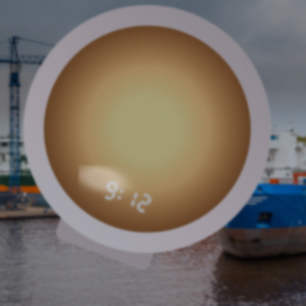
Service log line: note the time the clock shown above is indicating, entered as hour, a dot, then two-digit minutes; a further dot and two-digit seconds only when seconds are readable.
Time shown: 9.12
